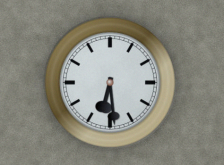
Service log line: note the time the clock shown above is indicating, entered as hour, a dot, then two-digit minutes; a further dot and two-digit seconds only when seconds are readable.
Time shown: 6.29
